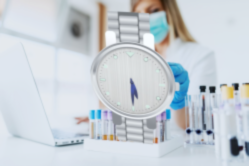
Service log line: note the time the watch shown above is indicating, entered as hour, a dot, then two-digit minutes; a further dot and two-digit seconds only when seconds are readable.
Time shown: 5.30
